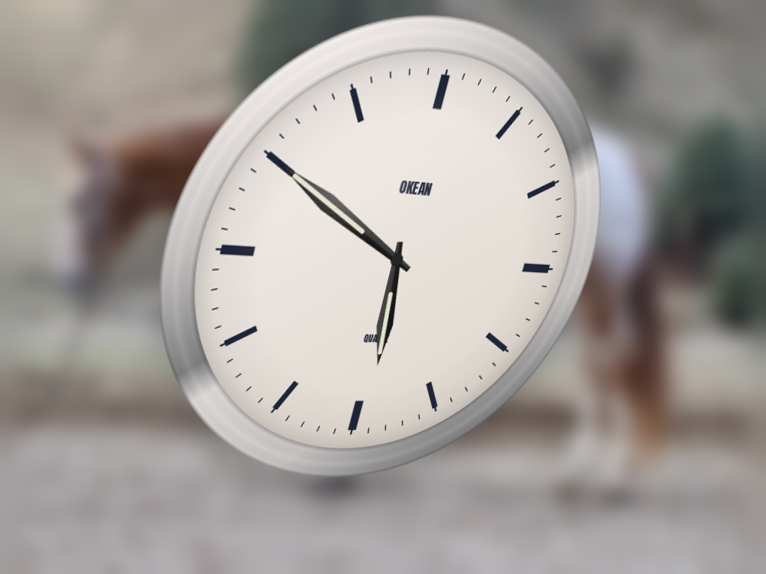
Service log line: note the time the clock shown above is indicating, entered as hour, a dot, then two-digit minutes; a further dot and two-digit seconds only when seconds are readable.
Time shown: 5.50
